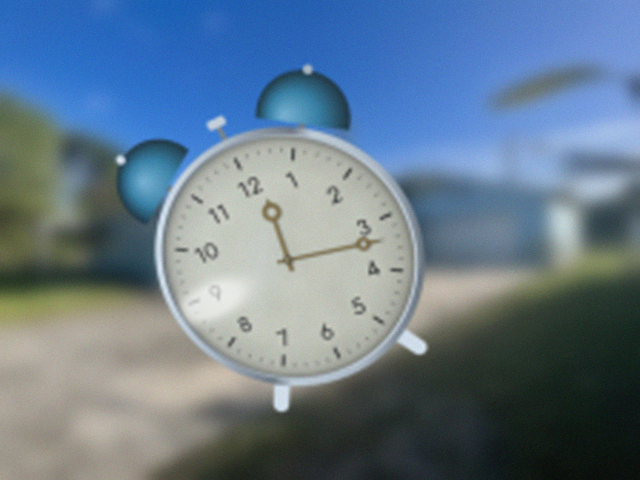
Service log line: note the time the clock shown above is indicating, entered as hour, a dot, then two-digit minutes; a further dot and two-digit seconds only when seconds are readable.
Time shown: 12.17
